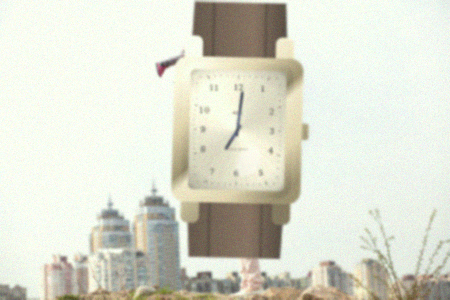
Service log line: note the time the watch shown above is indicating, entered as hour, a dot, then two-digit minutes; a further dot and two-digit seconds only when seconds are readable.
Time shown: 7.01
